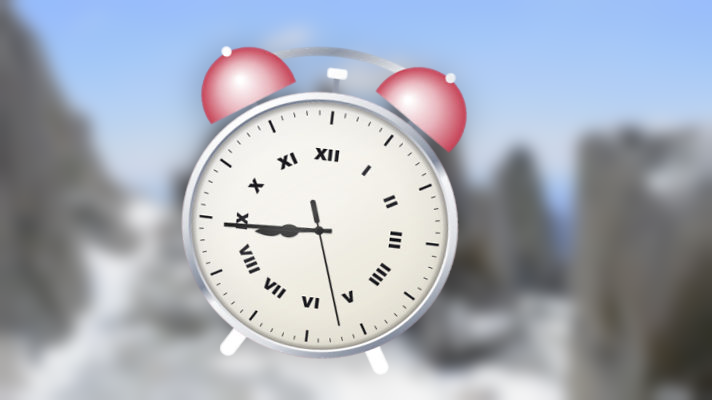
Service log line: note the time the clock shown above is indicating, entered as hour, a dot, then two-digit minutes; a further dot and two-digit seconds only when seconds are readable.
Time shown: 8.44.27
